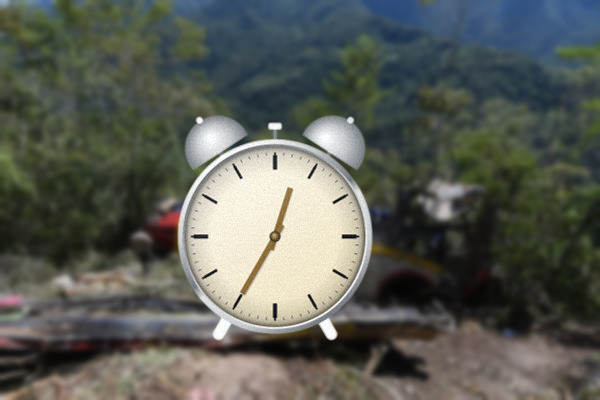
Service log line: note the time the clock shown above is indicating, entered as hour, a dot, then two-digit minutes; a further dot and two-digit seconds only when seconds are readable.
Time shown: 12.35
